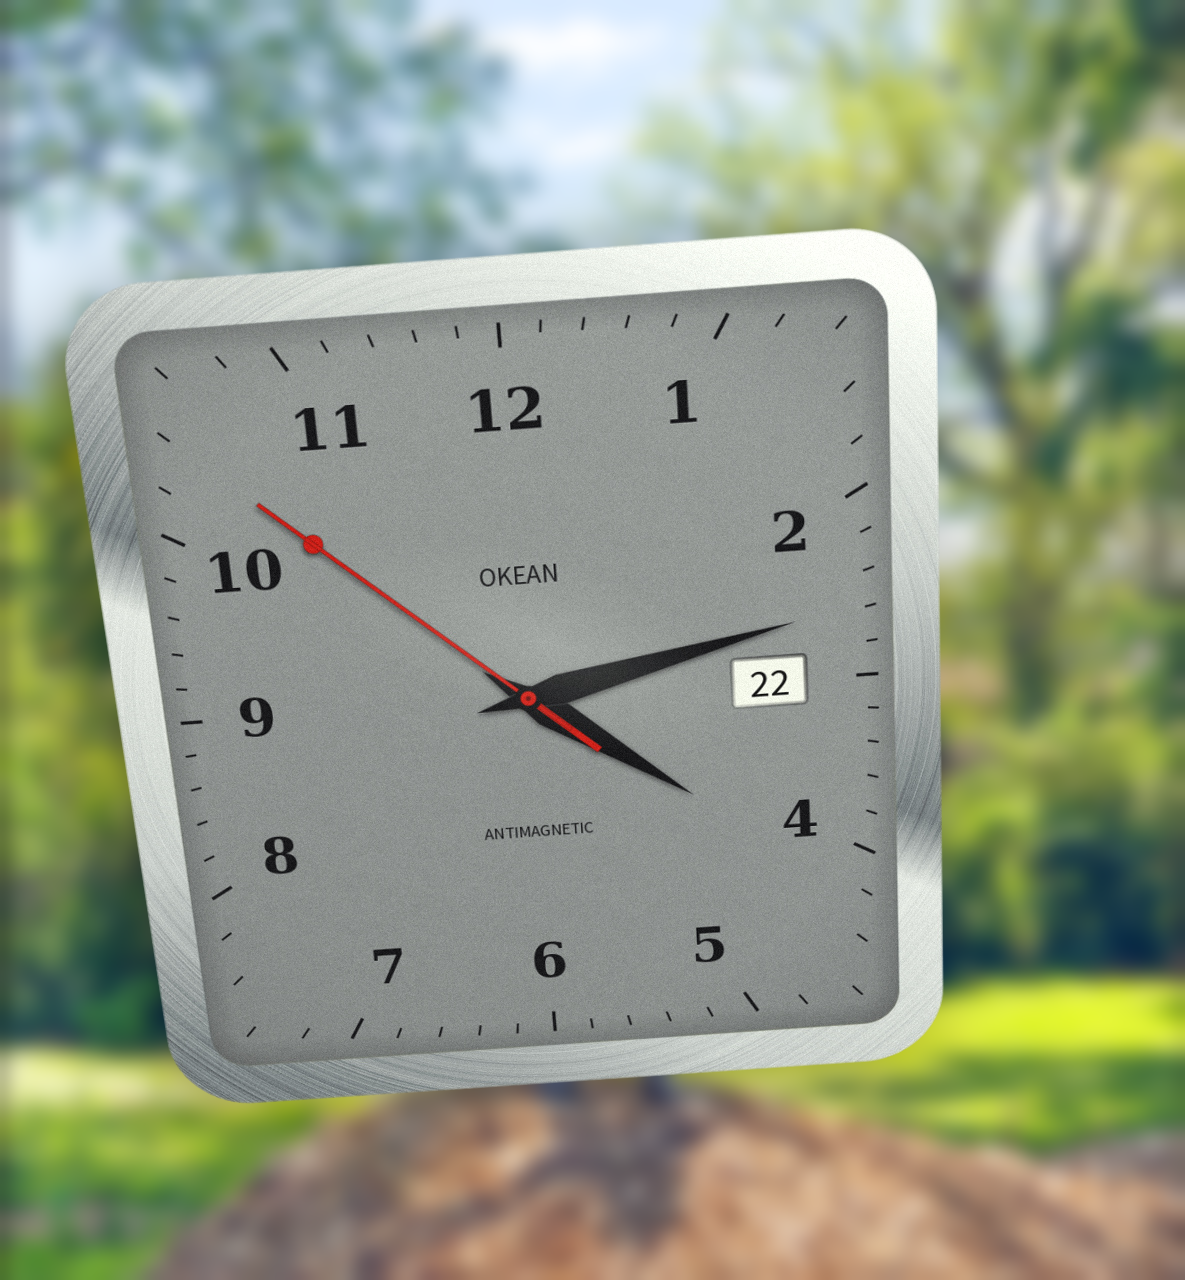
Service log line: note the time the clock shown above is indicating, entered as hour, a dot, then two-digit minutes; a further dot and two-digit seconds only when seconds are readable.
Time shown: 4.12.52
